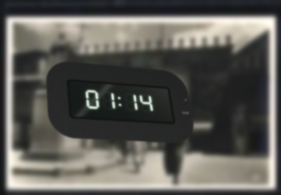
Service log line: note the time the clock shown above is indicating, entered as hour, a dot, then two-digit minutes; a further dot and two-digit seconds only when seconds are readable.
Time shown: 1.14
